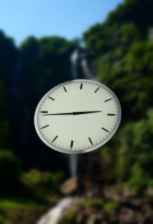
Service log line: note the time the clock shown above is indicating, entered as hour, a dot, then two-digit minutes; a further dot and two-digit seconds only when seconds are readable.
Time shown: 2.44
